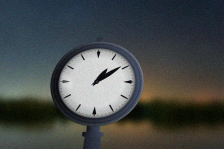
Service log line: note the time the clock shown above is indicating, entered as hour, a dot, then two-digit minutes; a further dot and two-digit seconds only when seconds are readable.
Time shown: 1.09
